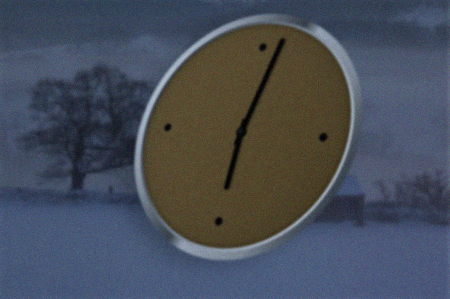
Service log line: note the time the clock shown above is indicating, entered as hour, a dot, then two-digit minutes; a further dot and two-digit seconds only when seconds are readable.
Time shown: 6.02
